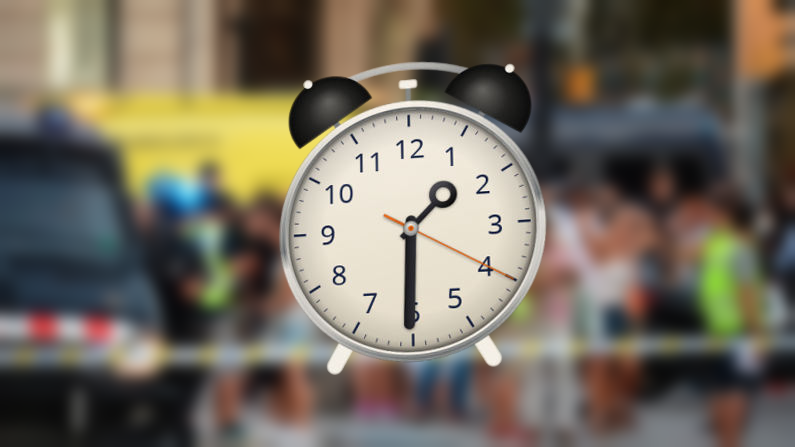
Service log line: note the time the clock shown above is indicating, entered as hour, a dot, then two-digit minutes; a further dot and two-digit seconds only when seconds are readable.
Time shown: 1.30.20
